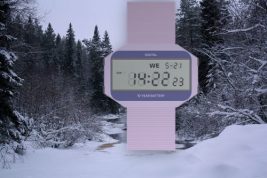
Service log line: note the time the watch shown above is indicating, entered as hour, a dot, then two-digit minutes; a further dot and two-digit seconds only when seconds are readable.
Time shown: 14.22.23
